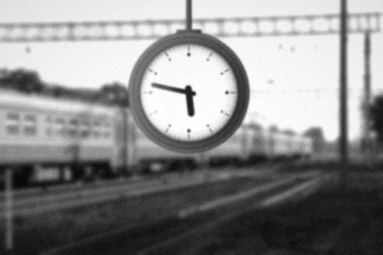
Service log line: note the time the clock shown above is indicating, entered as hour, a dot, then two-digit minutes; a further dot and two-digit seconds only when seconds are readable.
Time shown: 5.47
